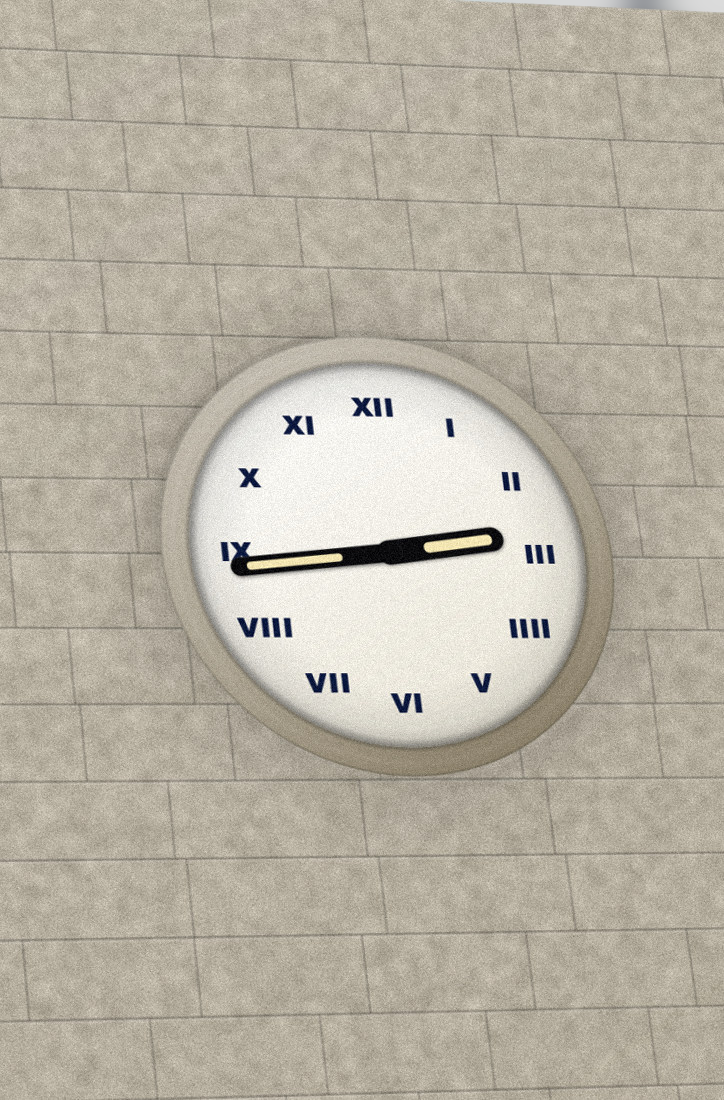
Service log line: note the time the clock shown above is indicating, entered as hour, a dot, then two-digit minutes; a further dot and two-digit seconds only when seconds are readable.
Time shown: 2.44
